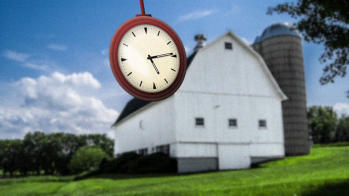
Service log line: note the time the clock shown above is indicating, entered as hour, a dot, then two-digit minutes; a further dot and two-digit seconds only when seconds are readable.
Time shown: 5.14
